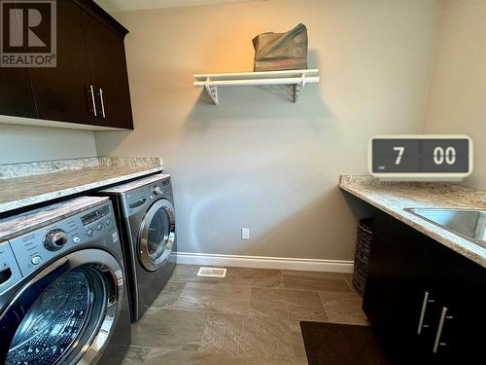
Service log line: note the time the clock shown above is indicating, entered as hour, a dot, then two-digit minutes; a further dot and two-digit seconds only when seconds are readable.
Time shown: 7.00
